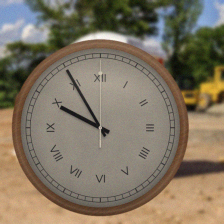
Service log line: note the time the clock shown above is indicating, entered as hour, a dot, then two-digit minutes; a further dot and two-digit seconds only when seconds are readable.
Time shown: 9.55.00
